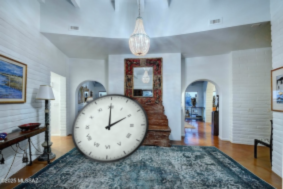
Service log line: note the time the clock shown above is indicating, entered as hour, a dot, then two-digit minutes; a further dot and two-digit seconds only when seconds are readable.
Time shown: 2.00
